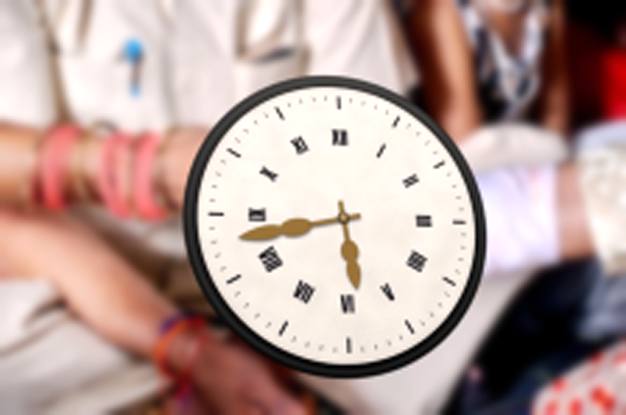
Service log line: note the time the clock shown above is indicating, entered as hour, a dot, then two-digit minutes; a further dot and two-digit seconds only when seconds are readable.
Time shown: 5.43
